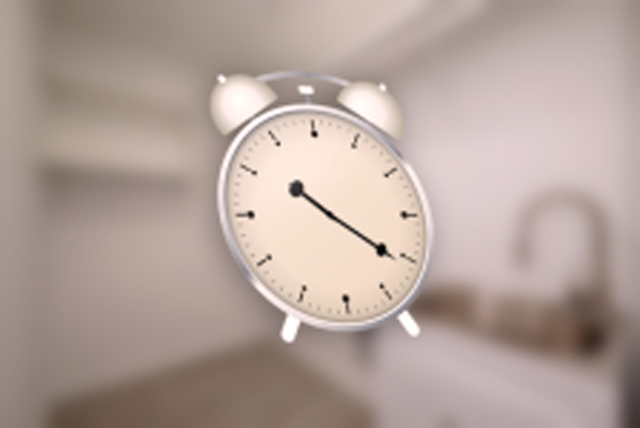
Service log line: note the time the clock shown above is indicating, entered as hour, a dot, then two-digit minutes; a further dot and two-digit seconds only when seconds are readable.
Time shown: 10.21
